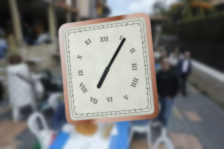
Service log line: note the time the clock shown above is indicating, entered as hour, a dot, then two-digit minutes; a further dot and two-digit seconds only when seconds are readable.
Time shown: 7.06
